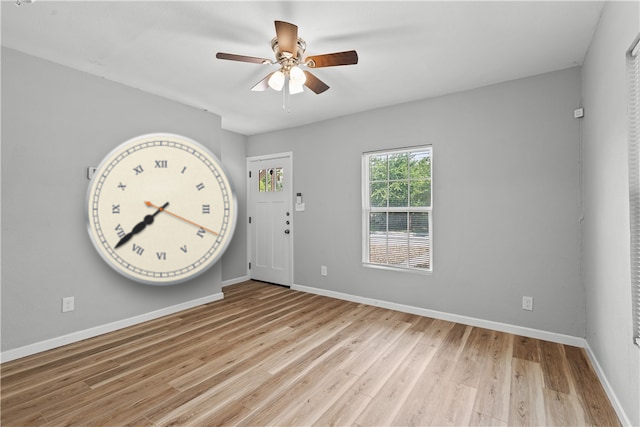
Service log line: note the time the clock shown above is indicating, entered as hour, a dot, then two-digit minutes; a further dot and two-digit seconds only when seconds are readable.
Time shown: 7.38.19
